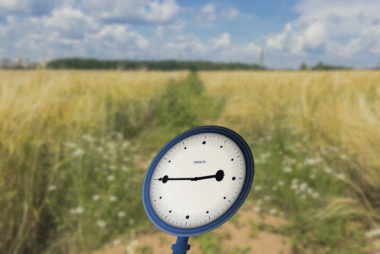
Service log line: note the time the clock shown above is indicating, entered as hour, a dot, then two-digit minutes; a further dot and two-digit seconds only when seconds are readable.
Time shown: 2.45
